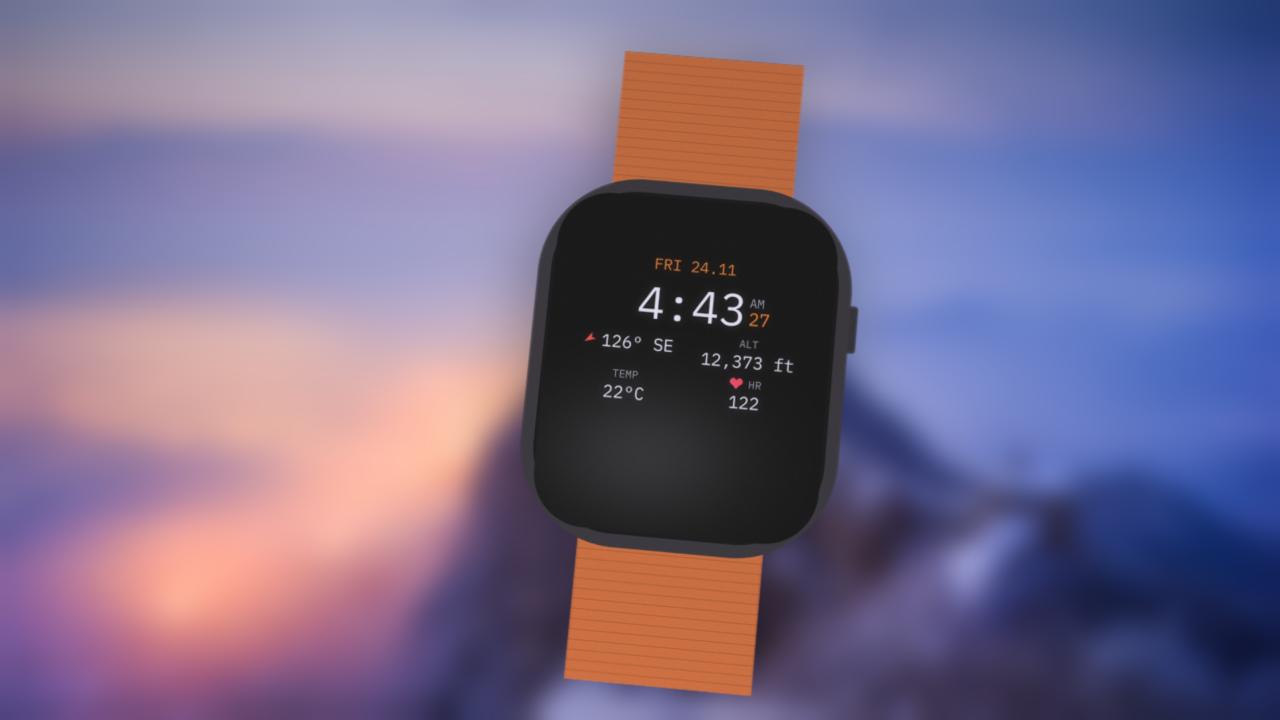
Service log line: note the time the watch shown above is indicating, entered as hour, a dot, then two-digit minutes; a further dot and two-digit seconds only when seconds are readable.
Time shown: 4.43.27
